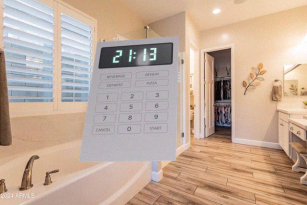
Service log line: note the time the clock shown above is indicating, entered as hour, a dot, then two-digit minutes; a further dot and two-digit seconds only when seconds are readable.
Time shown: 21.13
